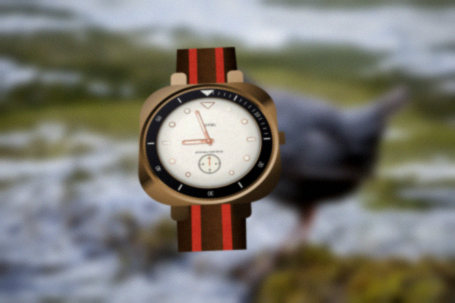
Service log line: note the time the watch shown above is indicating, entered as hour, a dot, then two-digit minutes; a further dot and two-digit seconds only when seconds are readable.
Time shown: 8.57
